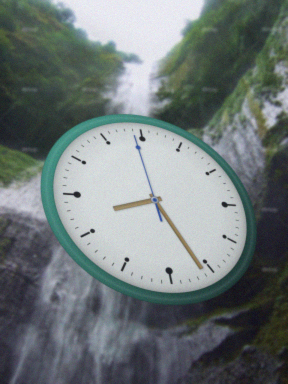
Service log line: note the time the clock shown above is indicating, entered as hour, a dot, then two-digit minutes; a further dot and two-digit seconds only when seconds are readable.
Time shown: 8.25.59
